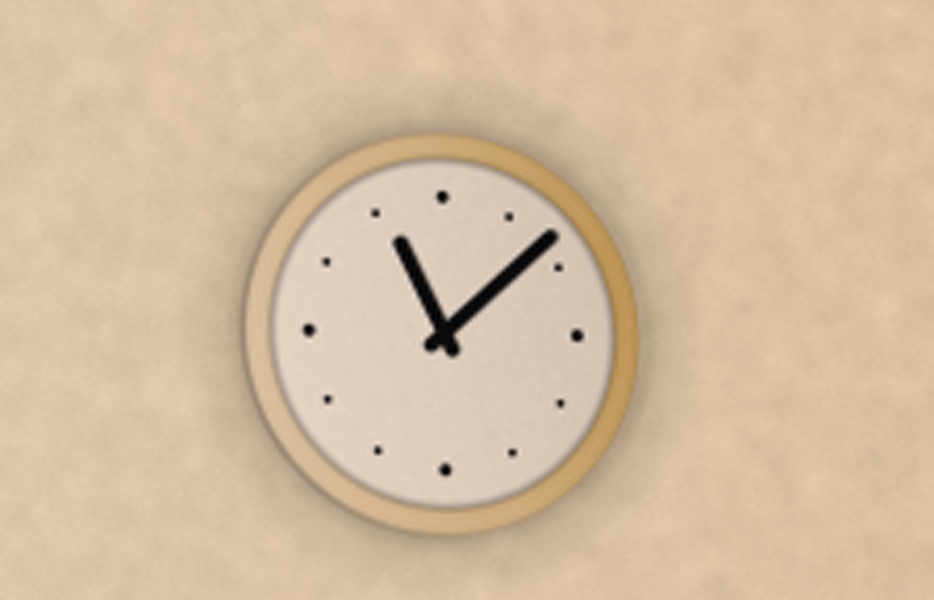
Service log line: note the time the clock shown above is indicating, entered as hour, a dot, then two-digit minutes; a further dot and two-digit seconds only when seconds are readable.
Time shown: 11.08
